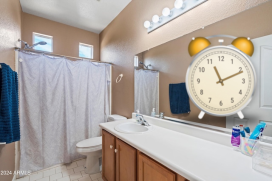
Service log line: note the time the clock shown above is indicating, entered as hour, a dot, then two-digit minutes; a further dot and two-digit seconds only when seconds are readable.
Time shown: 11.11
